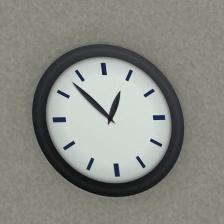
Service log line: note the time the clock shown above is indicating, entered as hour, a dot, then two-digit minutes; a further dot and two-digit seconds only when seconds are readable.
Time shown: 12.53
